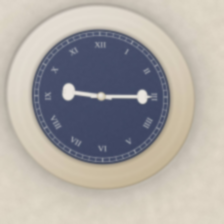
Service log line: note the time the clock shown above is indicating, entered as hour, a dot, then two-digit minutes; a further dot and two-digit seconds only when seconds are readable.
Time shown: 9.15
